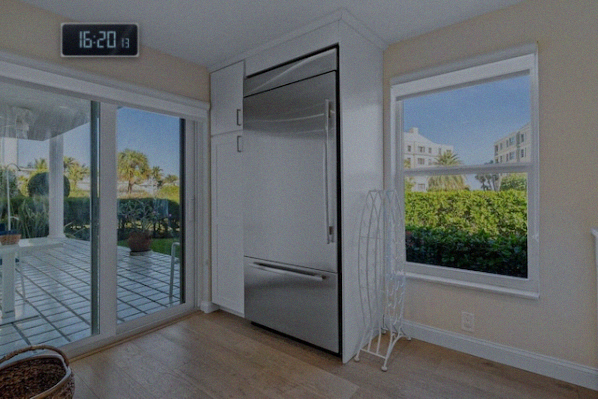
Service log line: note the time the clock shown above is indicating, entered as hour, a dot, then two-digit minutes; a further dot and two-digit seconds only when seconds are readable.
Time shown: 16.20.13
